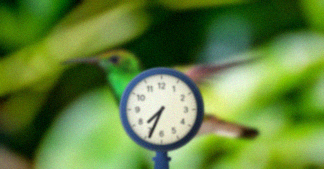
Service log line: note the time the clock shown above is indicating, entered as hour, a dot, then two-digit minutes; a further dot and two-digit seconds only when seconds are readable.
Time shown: 7.34
